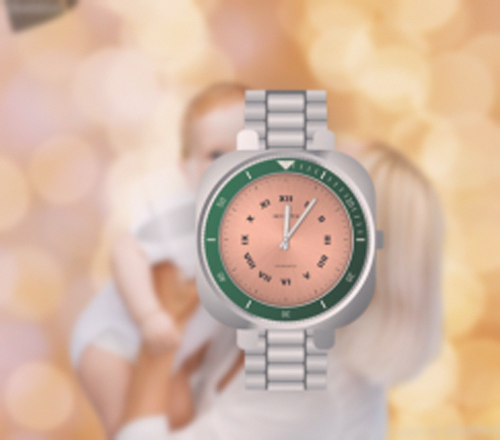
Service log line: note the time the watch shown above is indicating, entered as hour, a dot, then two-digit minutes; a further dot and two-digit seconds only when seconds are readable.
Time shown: 12.06
